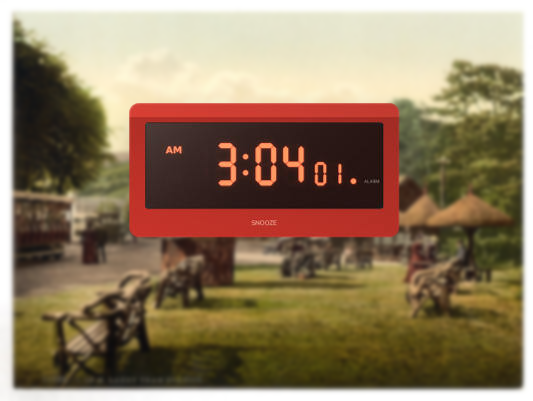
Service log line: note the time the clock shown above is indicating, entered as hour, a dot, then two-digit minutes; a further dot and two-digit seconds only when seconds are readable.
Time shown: 3.04.01
